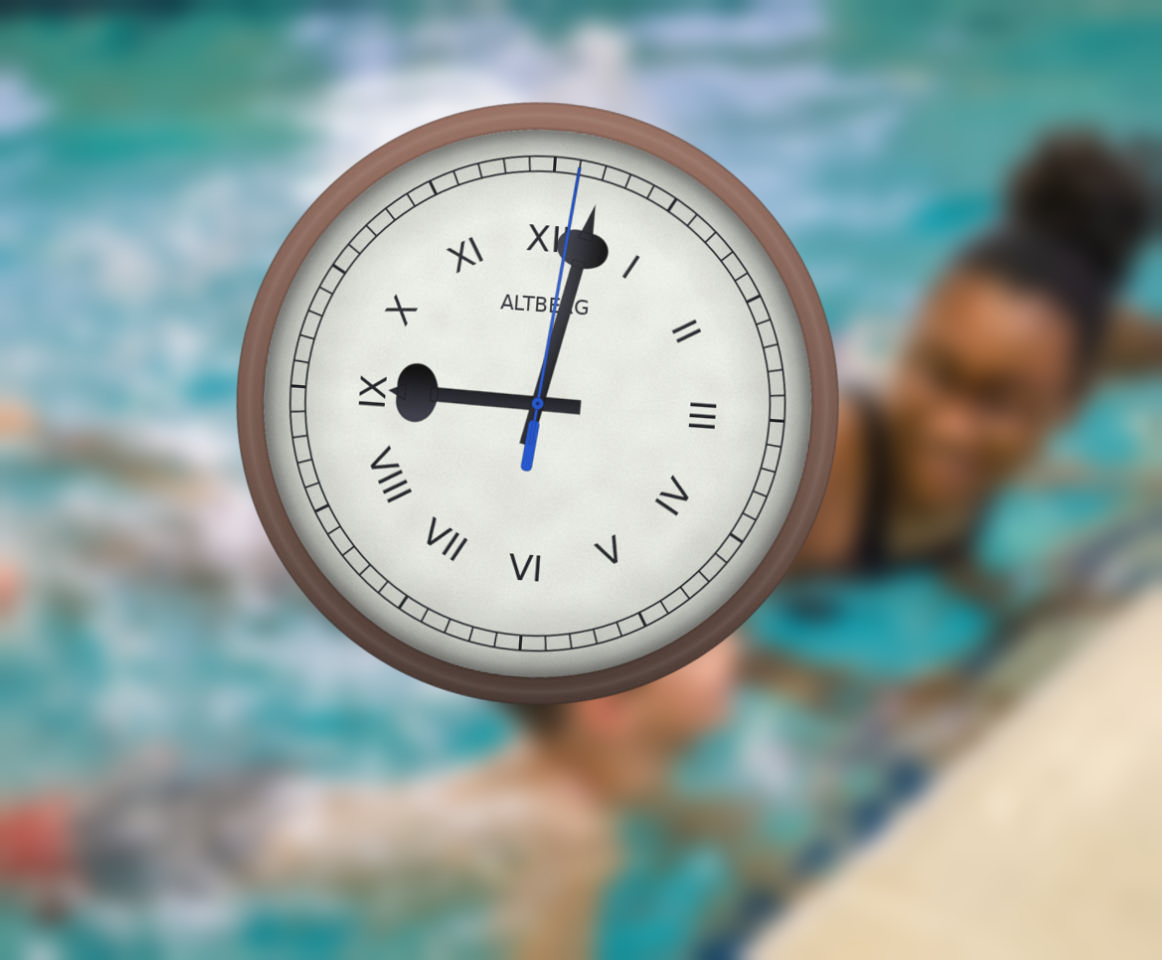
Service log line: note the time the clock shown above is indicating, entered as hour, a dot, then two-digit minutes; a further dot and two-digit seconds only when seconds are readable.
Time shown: 9.02.01
